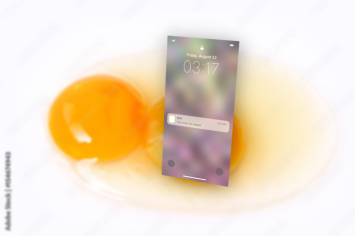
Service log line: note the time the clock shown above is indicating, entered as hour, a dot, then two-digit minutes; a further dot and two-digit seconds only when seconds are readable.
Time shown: 3.17
